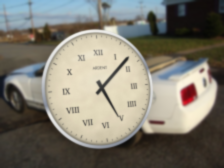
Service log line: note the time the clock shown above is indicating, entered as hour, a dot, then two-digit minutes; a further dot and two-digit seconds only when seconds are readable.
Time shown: 5.08
